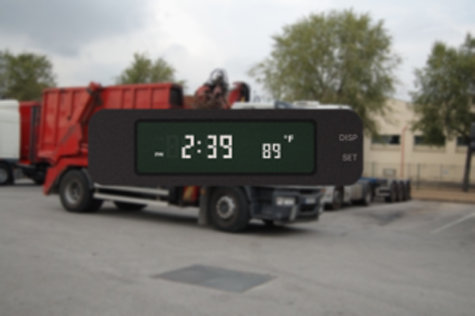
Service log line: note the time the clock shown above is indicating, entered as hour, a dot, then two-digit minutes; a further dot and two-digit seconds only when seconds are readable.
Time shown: 2.39
